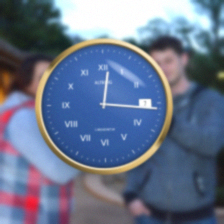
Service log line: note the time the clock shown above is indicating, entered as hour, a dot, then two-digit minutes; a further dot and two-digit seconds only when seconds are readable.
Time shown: 12.16
